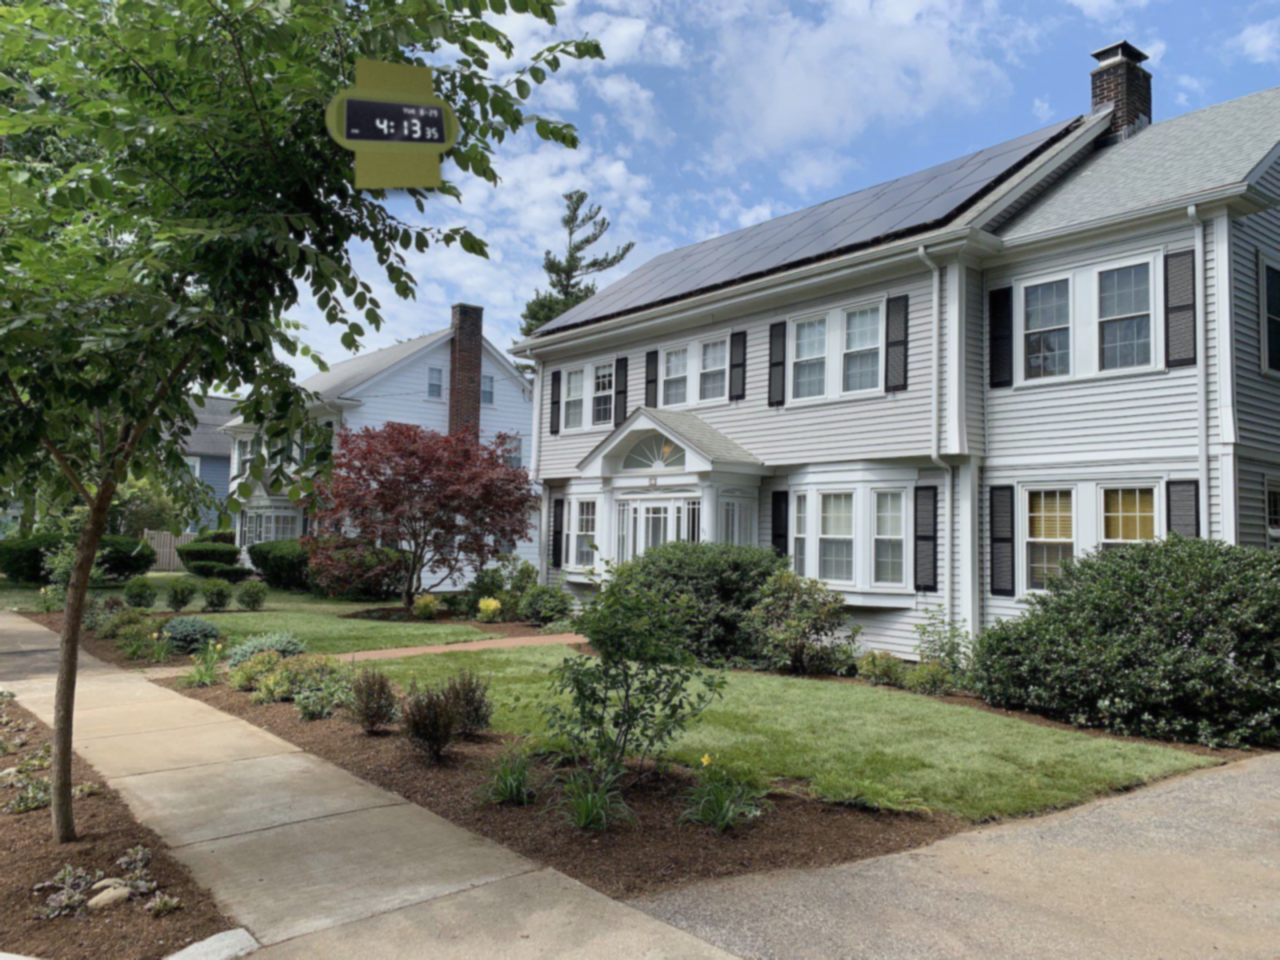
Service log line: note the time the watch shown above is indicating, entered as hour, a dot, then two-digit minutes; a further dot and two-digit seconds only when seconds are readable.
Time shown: 4.13
